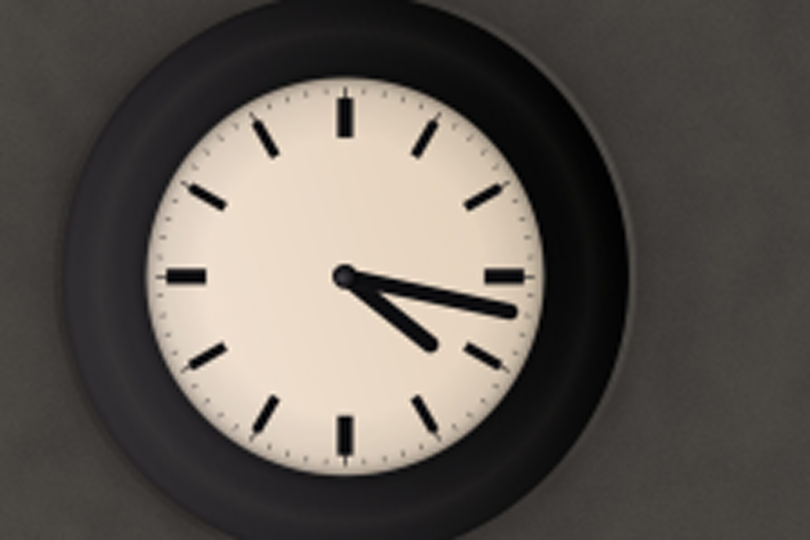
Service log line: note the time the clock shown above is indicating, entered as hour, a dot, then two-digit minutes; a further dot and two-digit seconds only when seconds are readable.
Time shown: 4.17
